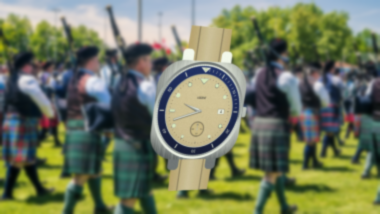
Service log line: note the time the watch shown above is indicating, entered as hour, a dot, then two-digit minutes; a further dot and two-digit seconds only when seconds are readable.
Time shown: 9.42
